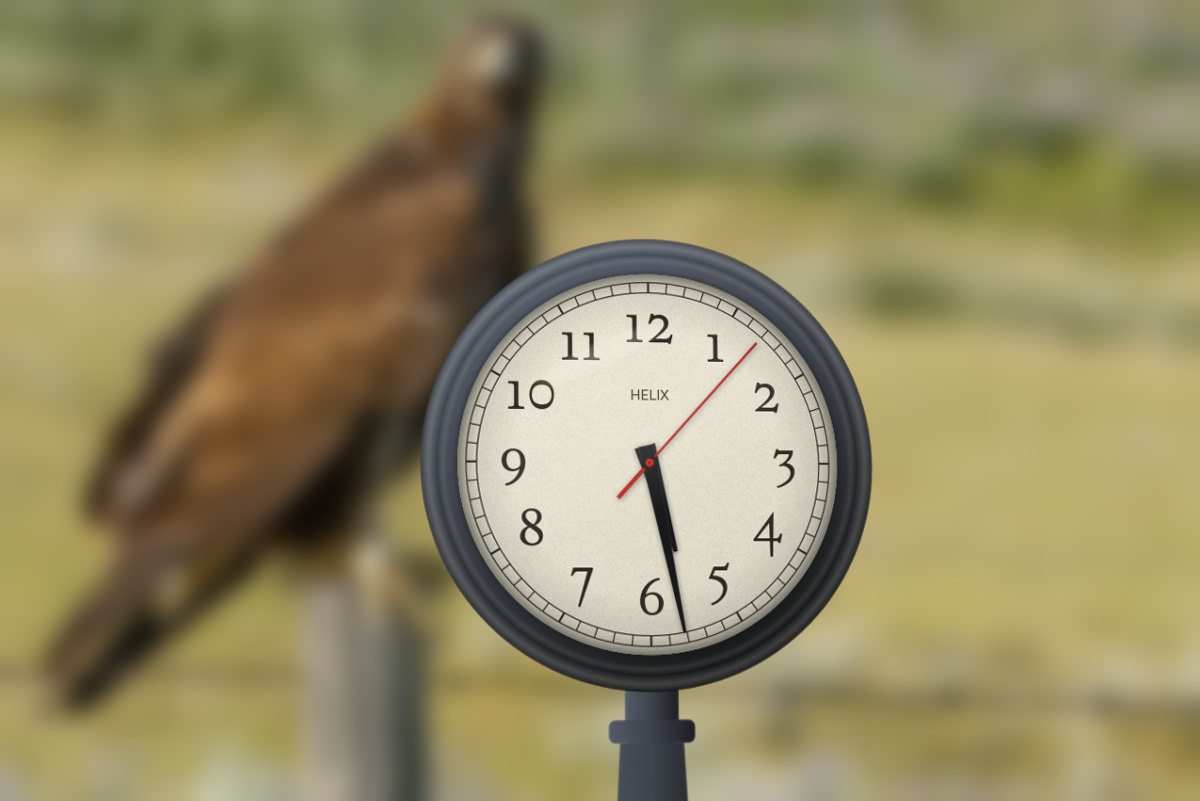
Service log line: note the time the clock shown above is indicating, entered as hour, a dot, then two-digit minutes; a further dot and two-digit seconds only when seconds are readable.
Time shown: 5.28.07
